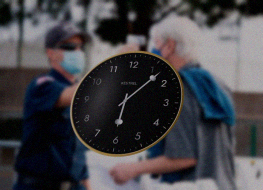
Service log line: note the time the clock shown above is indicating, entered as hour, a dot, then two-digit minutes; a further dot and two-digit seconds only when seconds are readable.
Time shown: 6.07
